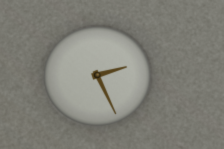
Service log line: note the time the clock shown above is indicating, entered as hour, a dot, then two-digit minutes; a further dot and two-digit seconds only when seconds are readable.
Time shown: 2.26
